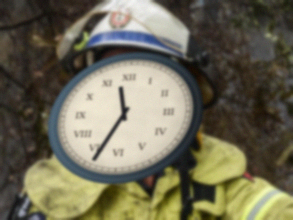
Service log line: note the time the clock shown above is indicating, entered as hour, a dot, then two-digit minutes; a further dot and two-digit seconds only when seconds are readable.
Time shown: 11.34
